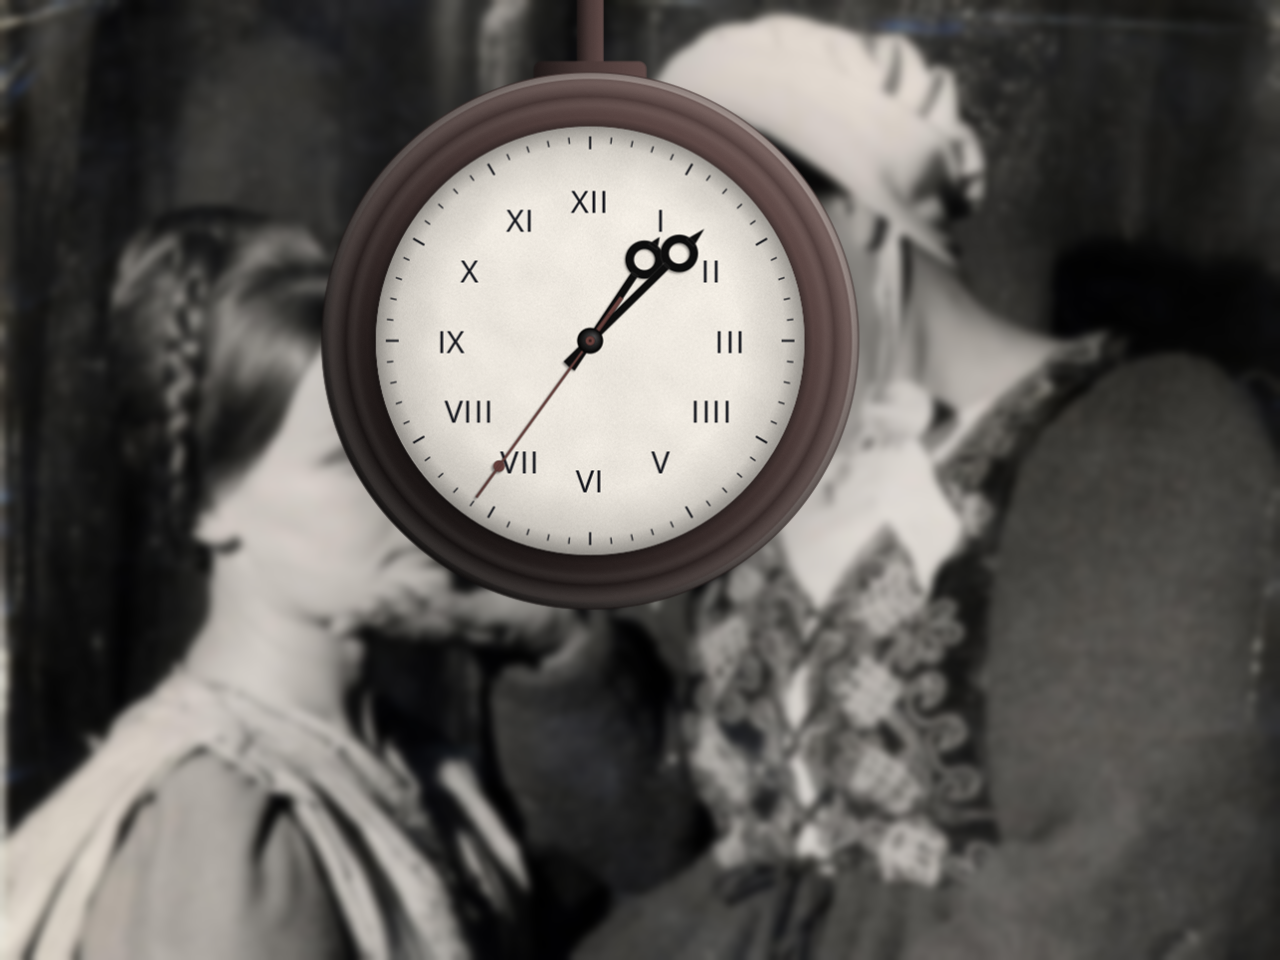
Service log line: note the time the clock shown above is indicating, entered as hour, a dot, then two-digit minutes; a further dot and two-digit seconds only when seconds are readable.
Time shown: 1.07.36
